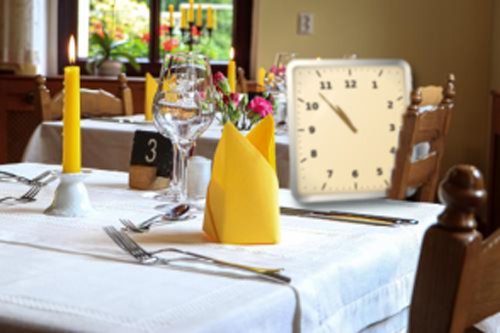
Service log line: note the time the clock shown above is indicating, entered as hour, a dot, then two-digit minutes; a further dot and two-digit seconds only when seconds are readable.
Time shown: 10.53
